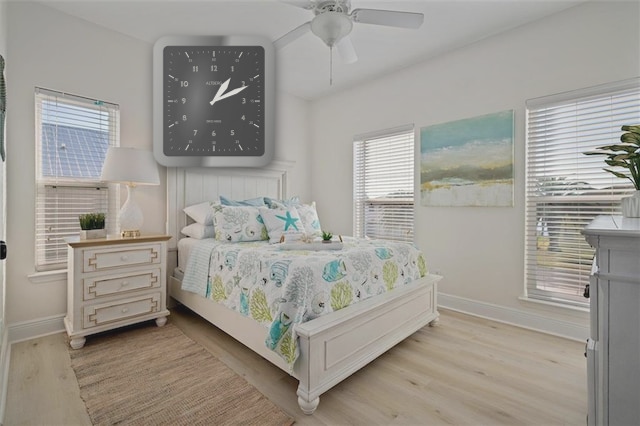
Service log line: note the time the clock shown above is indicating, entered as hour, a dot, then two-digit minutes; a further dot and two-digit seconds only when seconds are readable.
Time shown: 1.11
